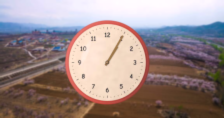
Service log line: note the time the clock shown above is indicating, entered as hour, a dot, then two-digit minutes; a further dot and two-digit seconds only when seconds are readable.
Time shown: 1.05
